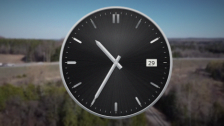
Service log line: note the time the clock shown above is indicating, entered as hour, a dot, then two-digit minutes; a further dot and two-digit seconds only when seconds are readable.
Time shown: 10.35
